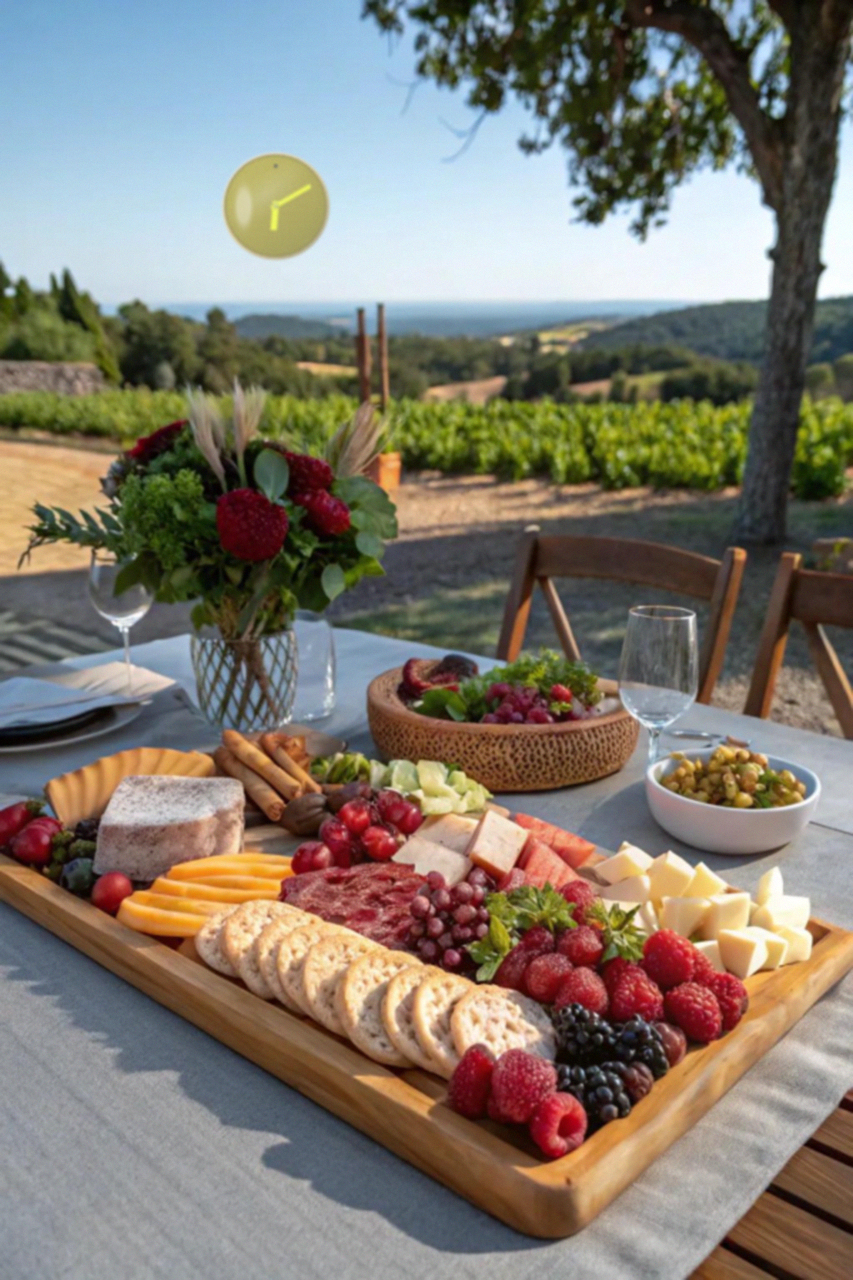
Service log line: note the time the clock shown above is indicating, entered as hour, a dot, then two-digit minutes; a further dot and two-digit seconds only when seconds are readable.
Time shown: 6.10
